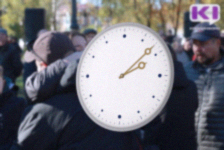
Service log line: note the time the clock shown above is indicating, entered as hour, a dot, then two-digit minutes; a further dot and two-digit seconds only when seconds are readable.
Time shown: 2.08
